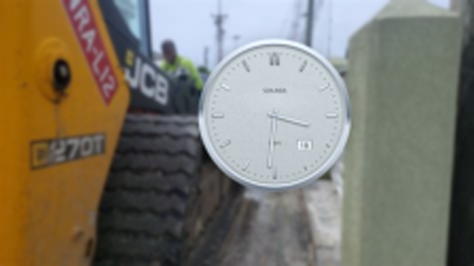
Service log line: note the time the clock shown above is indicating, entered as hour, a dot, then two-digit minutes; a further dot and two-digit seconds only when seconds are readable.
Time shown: 3.31
